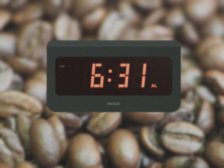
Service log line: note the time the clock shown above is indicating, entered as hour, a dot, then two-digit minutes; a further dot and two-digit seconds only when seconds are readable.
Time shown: 6.31
